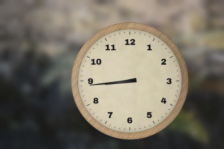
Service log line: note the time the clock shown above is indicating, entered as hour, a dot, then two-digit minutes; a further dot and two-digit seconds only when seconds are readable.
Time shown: 8.44
